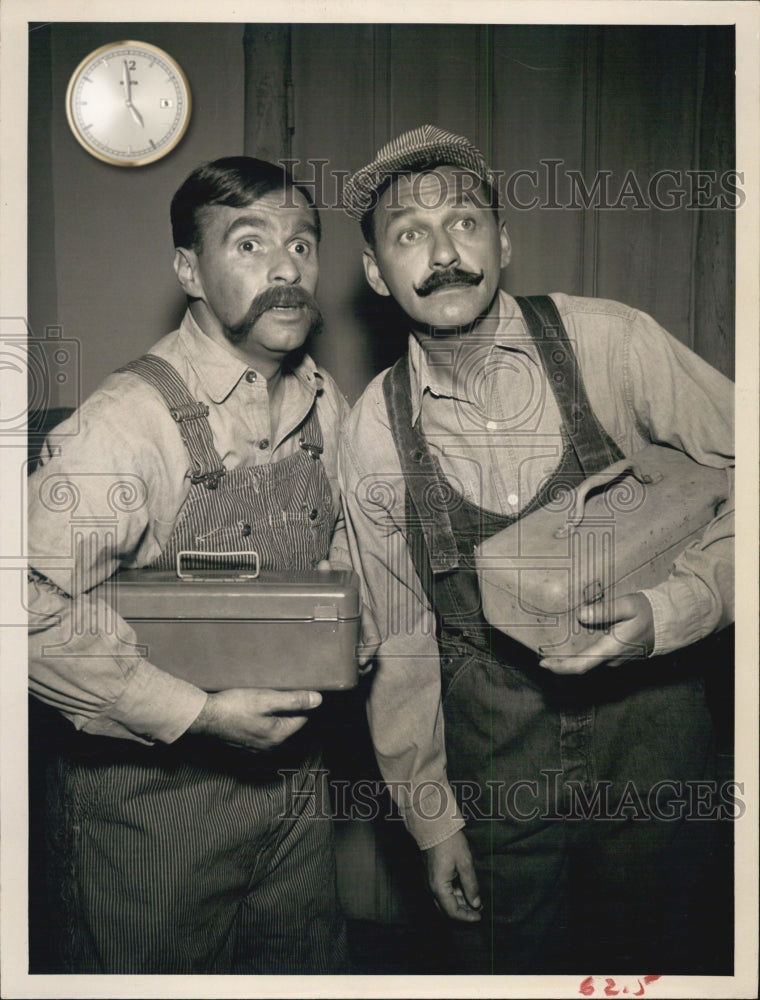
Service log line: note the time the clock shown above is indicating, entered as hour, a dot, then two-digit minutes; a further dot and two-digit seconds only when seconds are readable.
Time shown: 4.59
